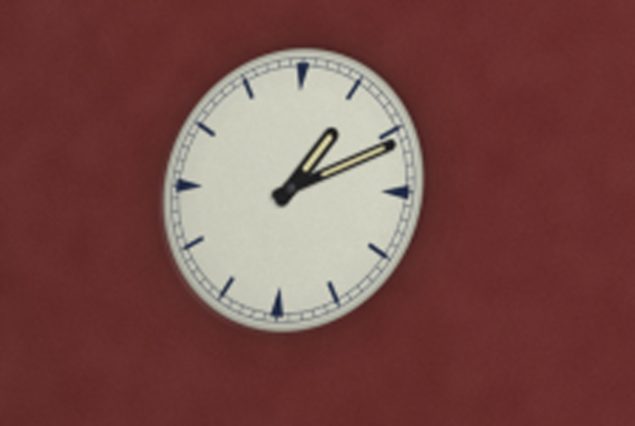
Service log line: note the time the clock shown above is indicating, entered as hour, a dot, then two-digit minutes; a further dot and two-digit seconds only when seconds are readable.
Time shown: 1.11
